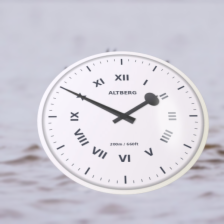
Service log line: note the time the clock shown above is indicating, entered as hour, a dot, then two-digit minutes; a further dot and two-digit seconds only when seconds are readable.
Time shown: 1.50
